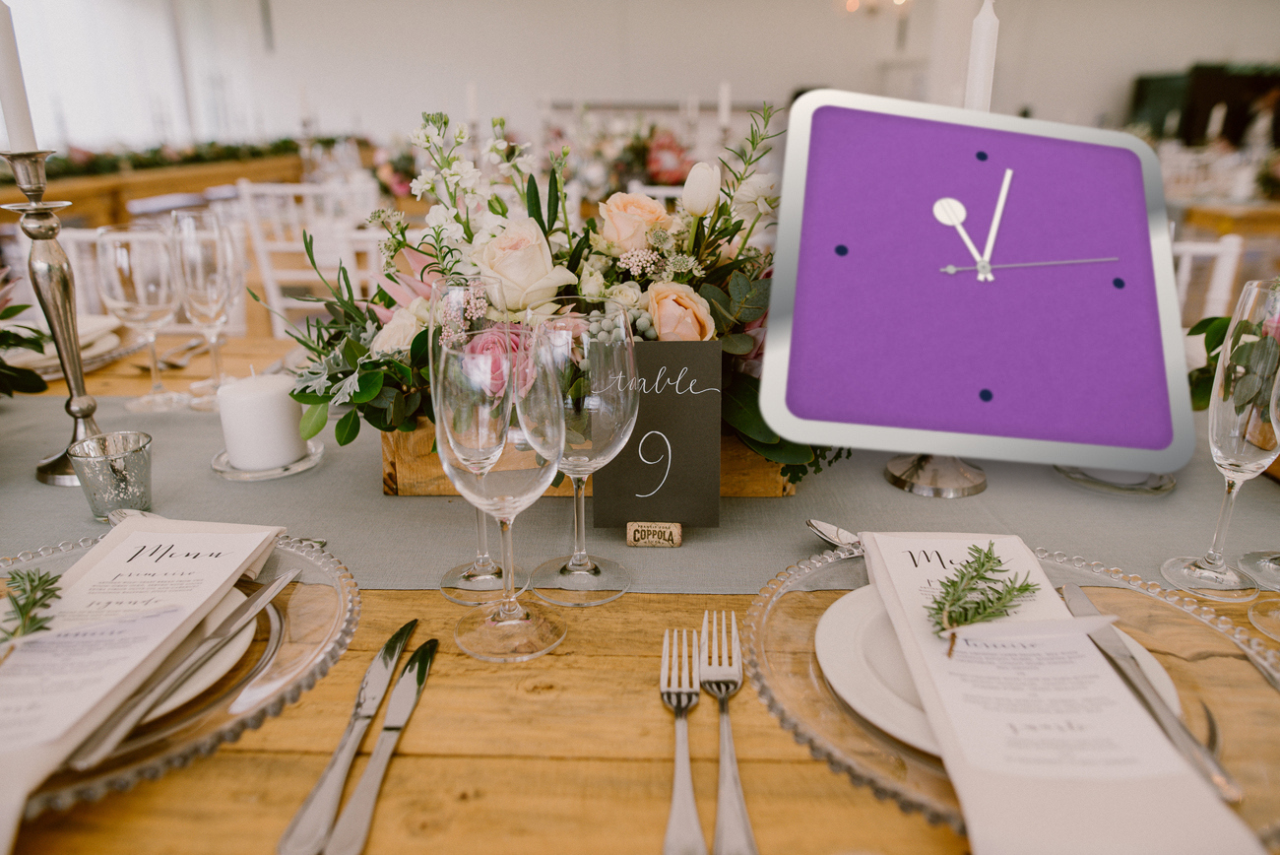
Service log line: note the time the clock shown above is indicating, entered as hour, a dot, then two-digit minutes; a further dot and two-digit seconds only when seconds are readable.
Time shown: 11.02.13
